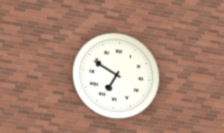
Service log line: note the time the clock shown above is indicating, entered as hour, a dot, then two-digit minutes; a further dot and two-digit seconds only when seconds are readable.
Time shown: 6.49
